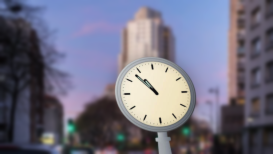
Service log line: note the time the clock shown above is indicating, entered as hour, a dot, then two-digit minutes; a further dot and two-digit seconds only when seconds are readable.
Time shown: 10.53
